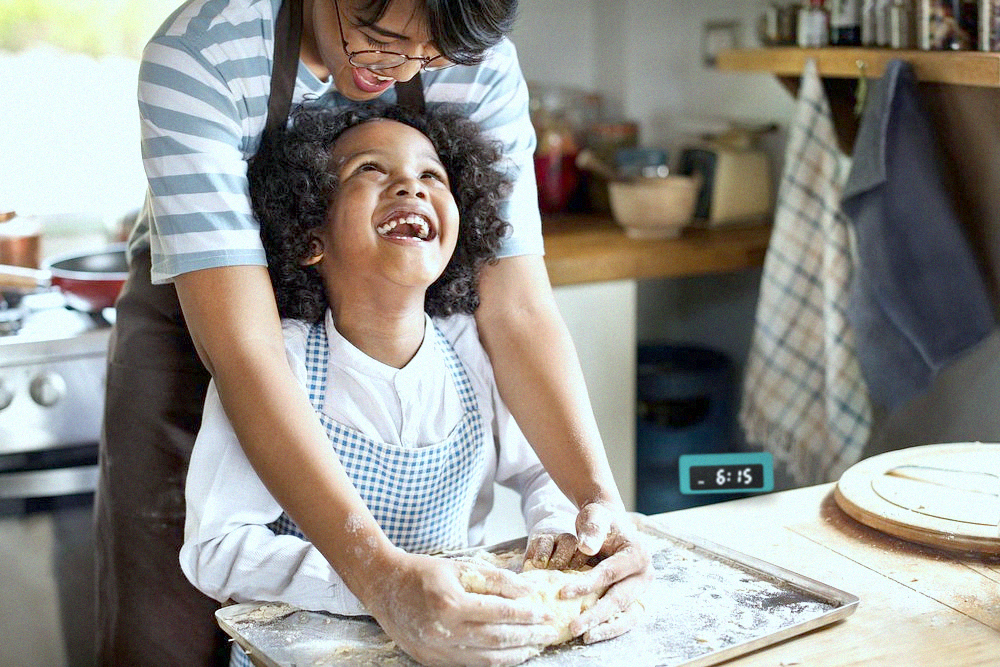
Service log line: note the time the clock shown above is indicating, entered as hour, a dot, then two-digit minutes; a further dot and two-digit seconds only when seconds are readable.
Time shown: 6.15
